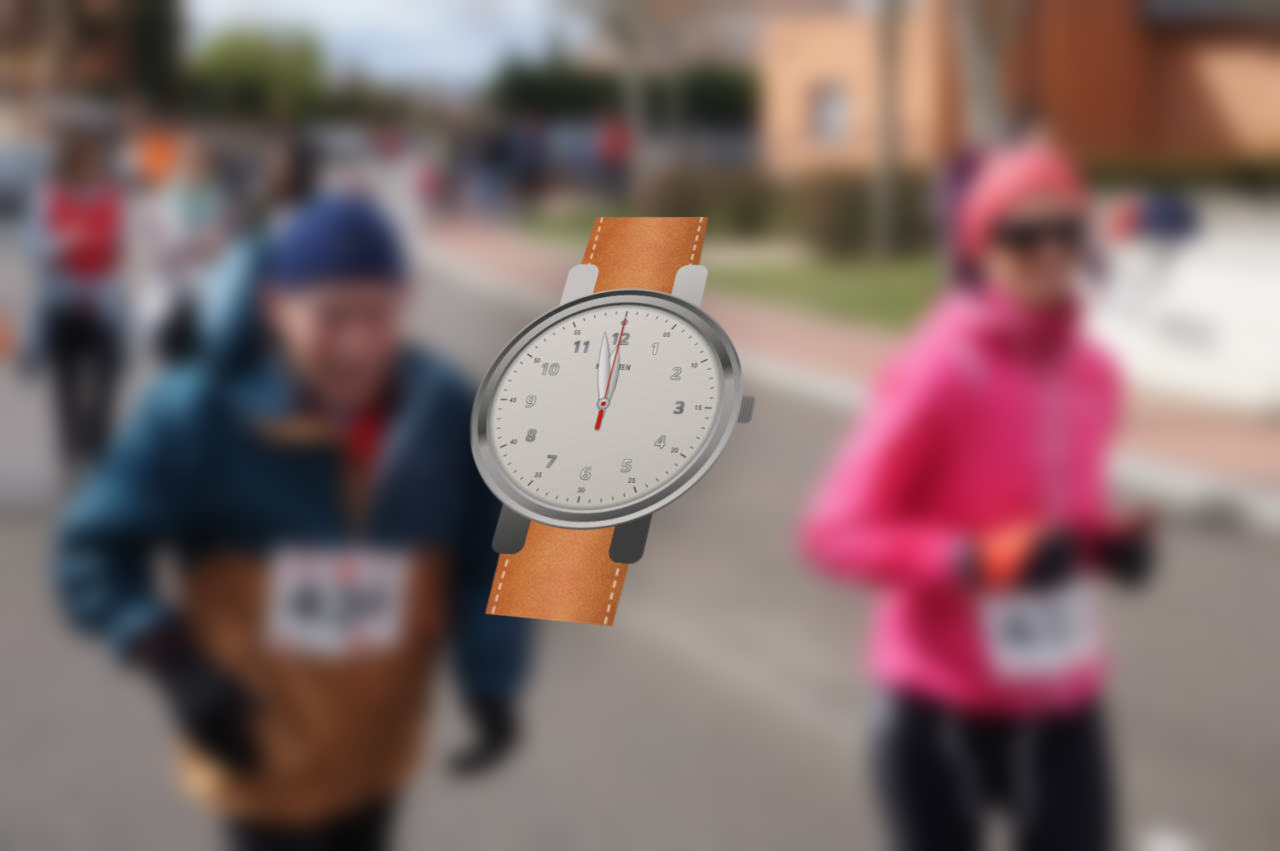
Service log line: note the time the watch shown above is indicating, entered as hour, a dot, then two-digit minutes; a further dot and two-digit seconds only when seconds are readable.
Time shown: 11.58.00
